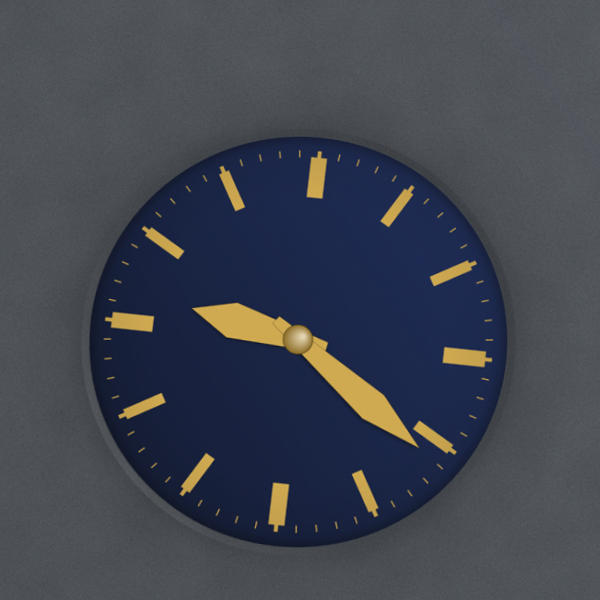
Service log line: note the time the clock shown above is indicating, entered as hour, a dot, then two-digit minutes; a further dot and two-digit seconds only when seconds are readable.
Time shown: 9.21
